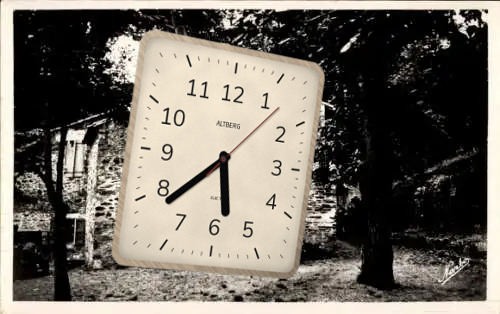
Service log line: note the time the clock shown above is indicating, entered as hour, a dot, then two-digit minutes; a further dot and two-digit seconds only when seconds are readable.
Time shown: 5.38.07
